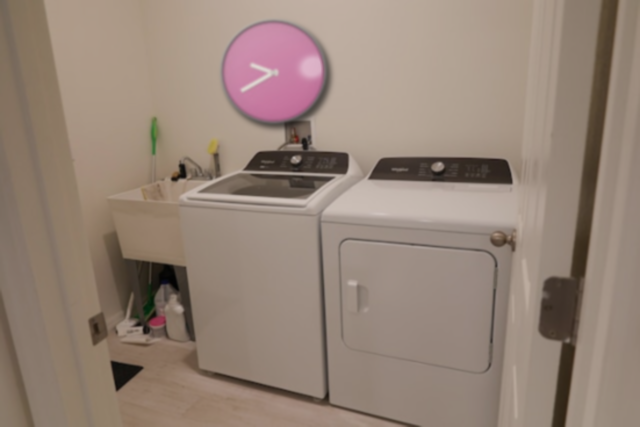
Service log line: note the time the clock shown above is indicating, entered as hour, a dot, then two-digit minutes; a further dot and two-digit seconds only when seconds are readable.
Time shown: 9.40
